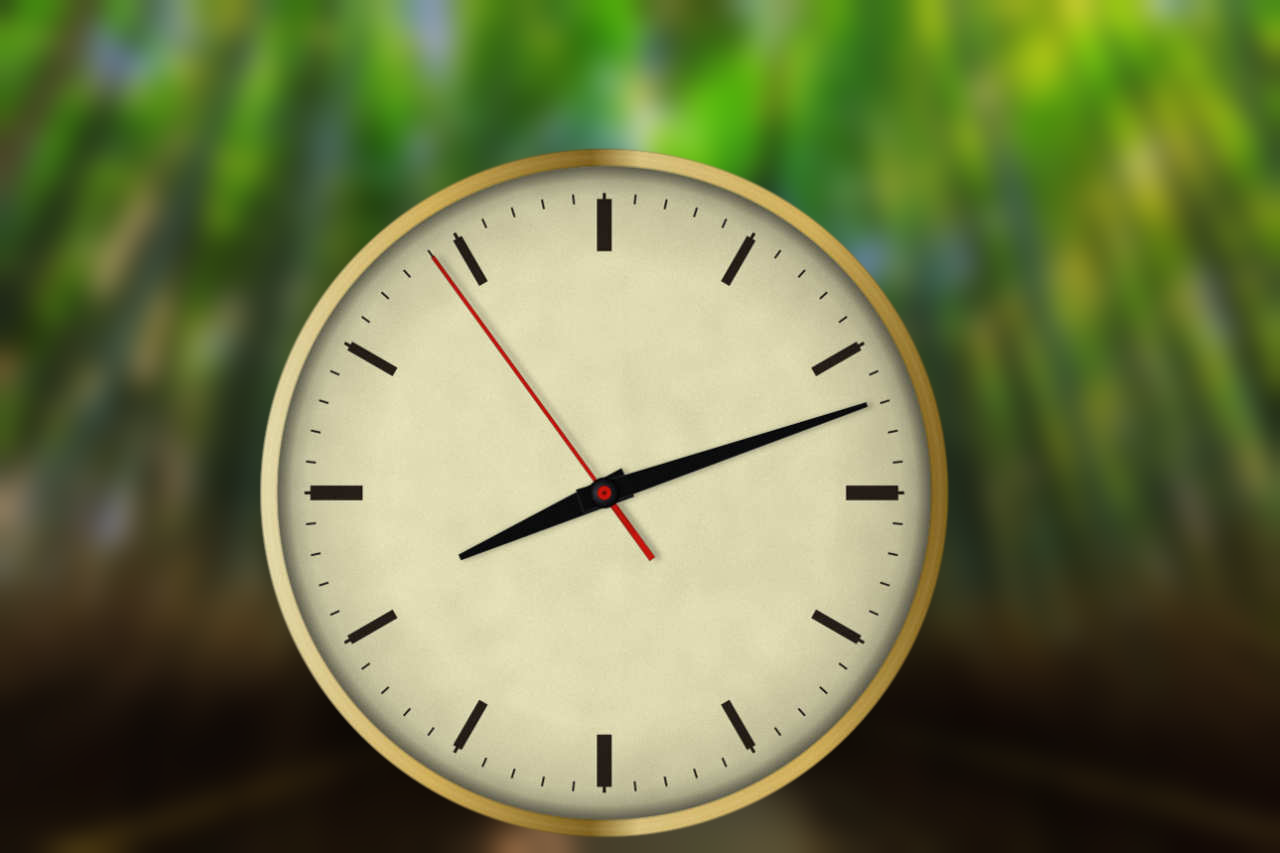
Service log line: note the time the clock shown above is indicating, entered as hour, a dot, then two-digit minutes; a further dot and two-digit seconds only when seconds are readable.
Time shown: 8.11.54
